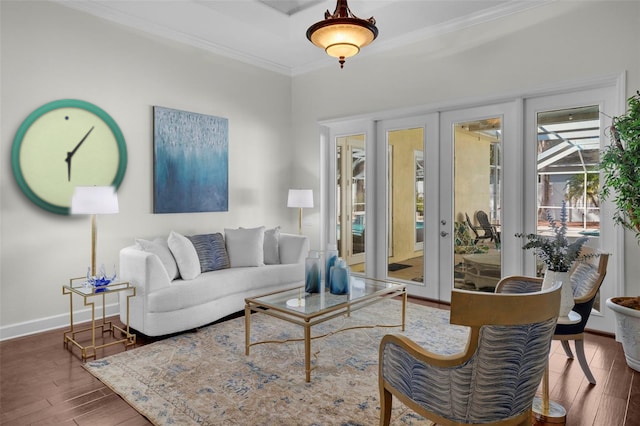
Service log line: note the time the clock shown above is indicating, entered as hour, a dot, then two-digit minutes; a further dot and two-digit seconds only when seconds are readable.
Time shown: 6.07
